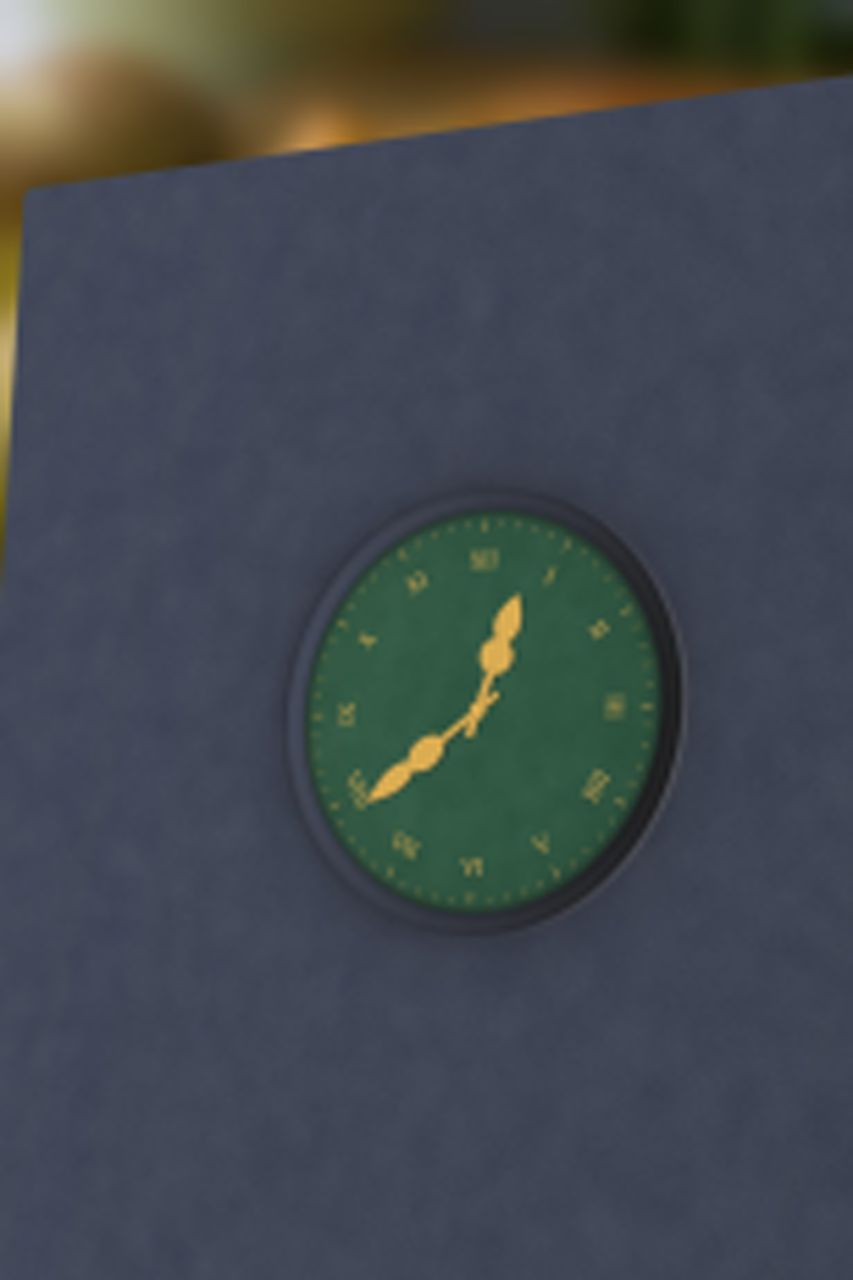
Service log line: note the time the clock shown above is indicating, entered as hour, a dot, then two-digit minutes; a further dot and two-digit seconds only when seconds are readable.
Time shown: 12.39
